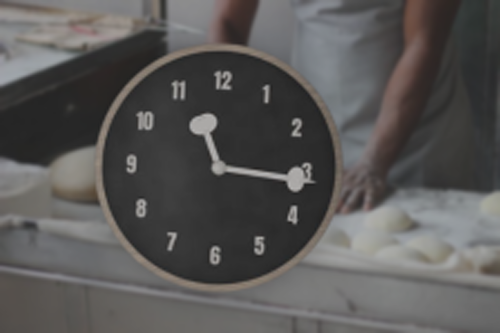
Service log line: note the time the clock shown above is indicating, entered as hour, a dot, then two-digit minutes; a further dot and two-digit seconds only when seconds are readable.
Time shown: 11.16
